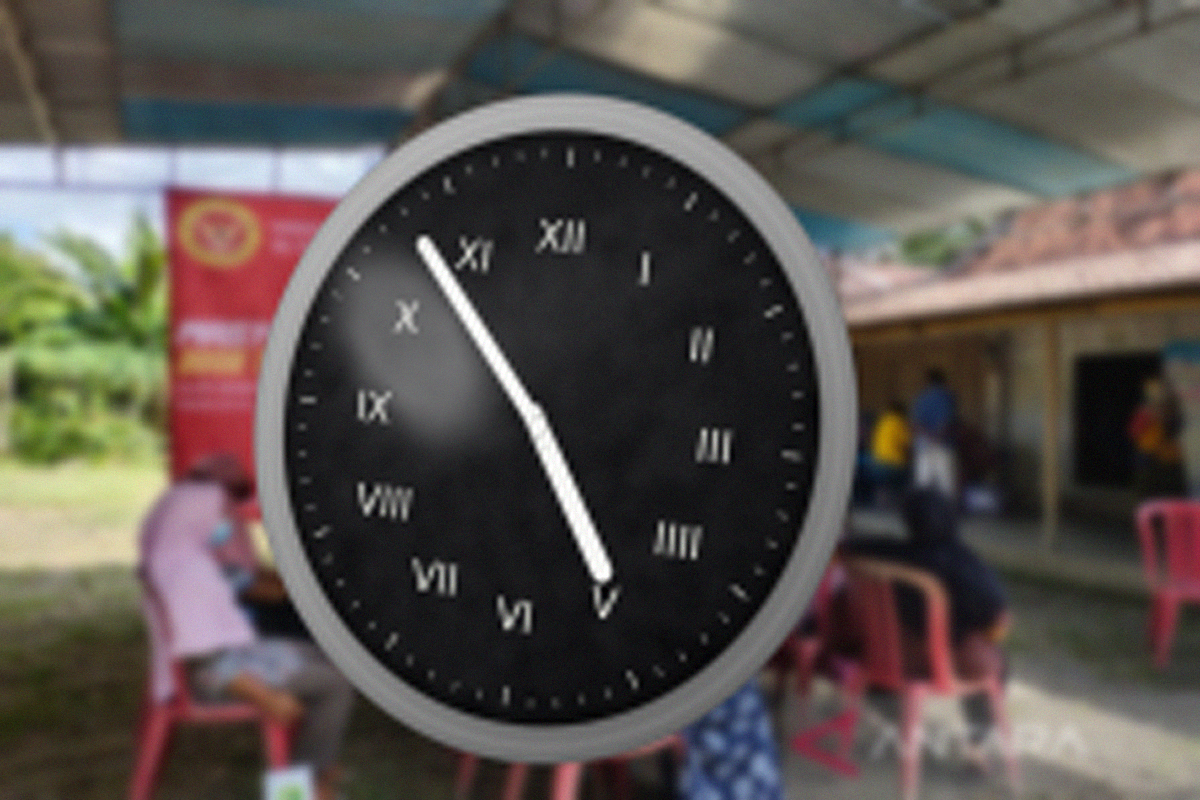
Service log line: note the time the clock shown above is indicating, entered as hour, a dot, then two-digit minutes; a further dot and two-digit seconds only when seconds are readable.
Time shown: 4.53
